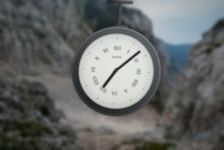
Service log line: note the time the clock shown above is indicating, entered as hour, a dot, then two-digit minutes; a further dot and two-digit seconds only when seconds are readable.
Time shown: 7.08
